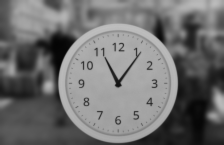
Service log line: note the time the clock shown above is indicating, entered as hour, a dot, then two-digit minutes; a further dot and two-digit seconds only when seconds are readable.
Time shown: 11.06
